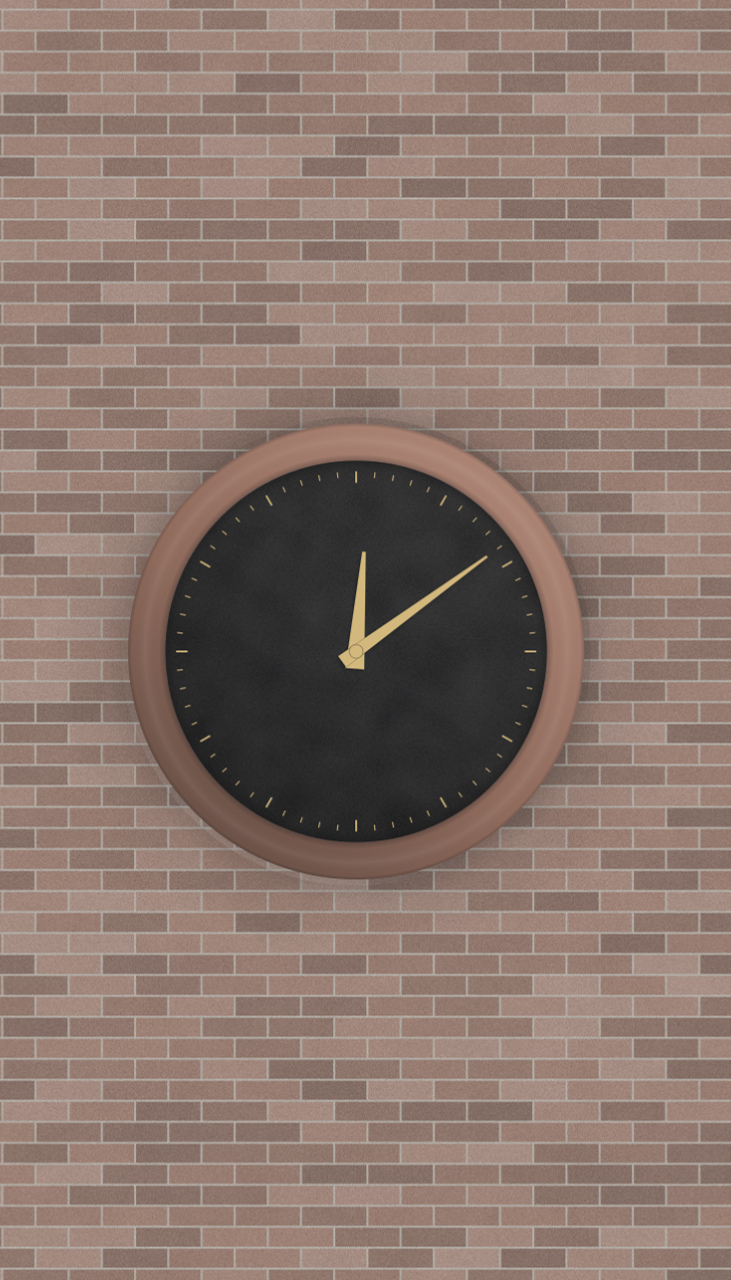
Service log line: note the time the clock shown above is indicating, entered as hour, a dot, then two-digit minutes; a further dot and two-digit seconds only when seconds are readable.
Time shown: 12.09
